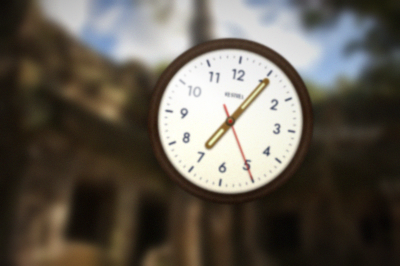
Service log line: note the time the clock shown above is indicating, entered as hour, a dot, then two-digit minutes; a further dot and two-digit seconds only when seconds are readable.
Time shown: 7.05.25
